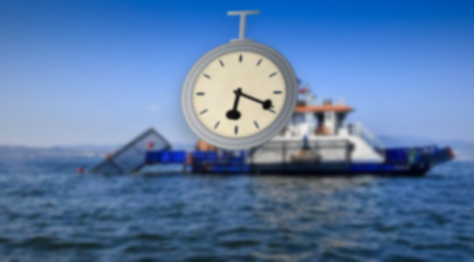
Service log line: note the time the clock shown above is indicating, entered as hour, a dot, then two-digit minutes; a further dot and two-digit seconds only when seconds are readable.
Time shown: 6.19
